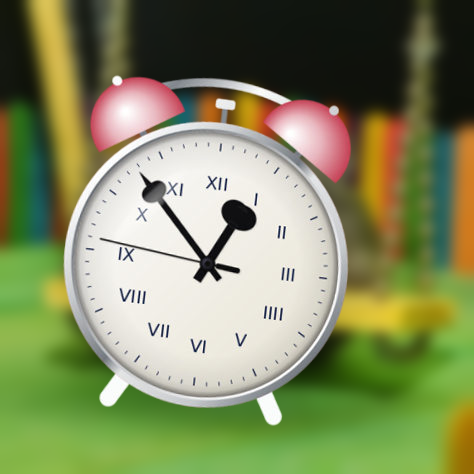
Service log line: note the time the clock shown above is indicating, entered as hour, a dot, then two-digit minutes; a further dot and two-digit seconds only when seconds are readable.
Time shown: 12.52.46
